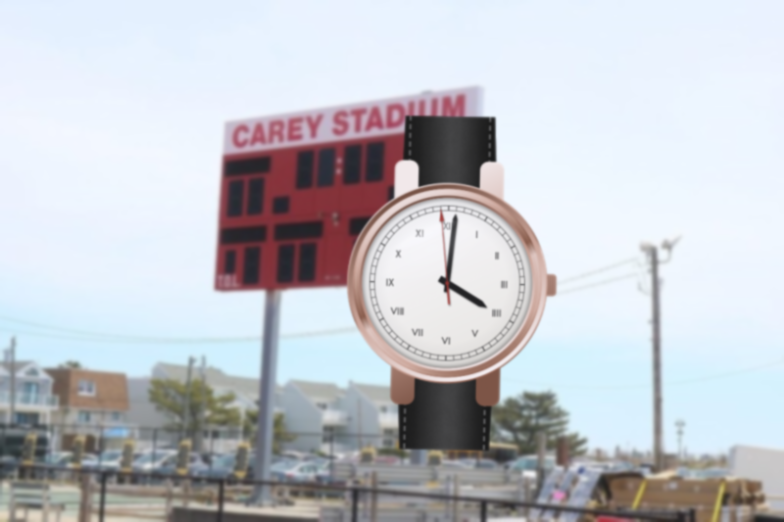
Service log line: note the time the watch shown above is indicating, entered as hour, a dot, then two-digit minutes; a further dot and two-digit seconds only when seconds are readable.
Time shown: 4.00.59
